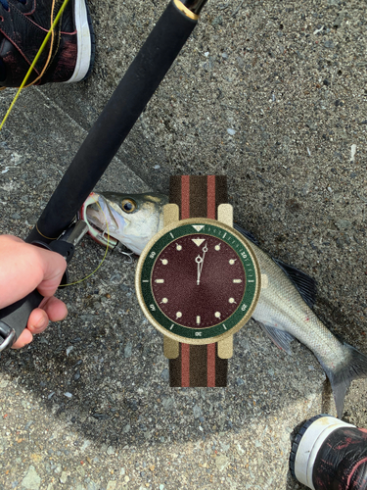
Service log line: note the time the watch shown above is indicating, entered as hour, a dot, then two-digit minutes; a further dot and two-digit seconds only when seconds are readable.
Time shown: 12.02
